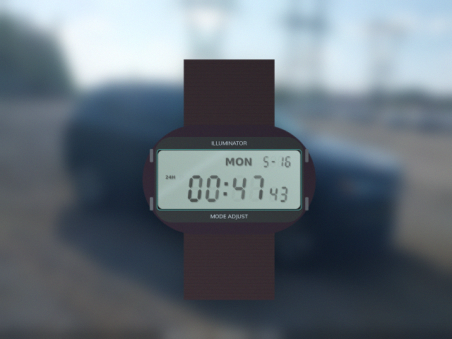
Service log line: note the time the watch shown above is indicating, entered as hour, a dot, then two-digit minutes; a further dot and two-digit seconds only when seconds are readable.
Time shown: 0.47.43
